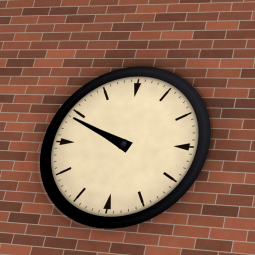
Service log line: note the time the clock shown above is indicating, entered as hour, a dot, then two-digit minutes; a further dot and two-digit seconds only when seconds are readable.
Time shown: 9.49
